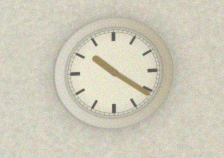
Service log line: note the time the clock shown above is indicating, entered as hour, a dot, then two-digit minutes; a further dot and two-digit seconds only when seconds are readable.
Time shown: 10.21
